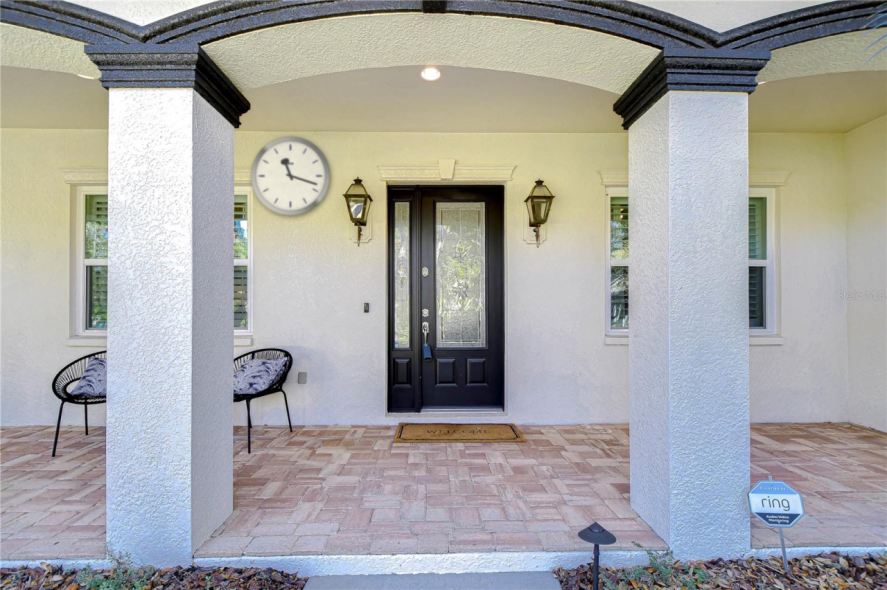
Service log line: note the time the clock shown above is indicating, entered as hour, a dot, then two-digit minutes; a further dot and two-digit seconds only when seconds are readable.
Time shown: 11.18
